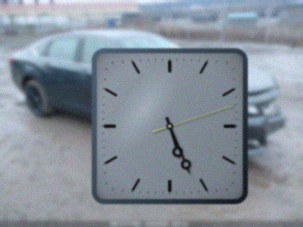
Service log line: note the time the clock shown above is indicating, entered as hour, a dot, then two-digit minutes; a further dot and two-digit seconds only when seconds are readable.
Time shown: 5.26.12
